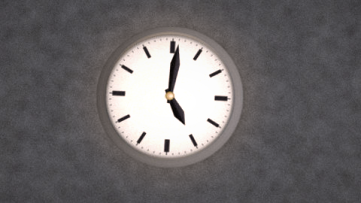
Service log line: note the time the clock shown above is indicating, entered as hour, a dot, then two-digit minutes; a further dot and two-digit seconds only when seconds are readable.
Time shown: 5.01
